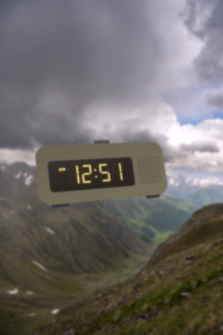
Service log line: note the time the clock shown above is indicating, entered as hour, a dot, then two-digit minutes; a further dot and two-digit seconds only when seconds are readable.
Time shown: 12.51
